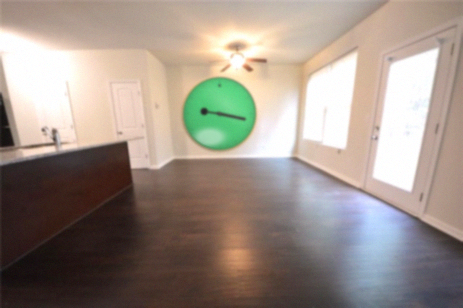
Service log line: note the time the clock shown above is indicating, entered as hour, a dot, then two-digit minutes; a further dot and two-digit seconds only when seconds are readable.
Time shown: 9.17
